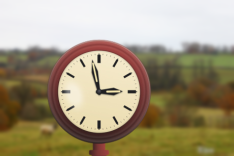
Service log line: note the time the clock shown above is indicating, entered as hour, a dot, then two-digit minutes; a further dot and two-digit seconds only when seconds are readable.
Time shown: 2.58
